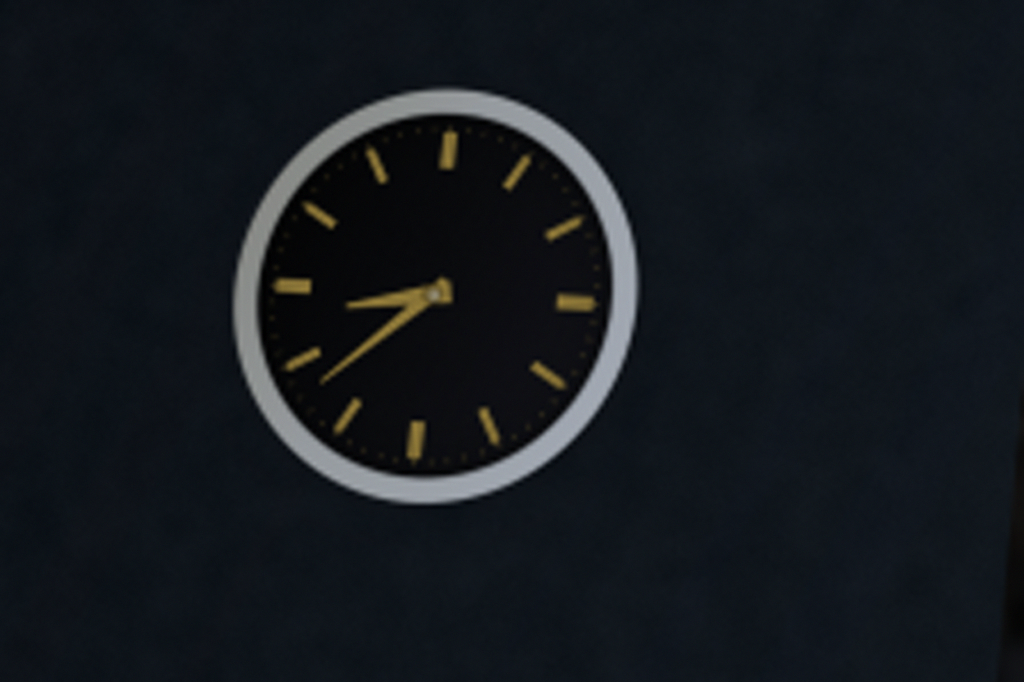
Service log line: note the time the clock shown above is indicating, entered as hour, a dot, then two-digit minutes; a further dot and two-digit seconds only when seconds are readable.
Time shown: 8.38
